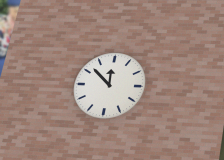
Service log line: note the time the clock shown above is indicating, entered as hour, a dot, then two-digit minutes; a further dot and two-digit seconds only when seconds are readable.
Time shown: 11.52
